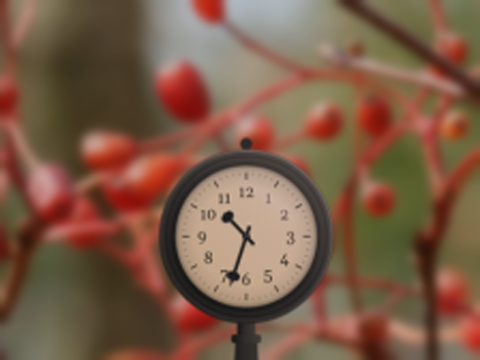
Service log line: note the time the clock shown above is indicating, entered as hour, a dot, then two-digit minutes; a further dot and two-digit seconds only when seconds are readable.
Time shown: 10.33
